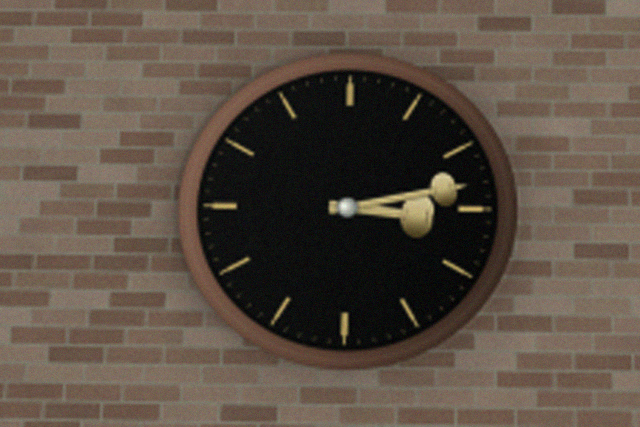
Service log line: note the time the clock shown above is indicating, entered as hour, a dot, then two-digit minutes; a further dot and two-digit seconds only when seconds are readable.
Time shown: 3.13
